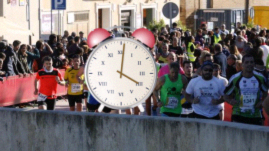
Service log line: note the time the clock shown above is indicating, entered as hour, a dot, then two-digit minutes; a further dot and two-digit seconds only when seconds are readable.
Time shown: 4.01
